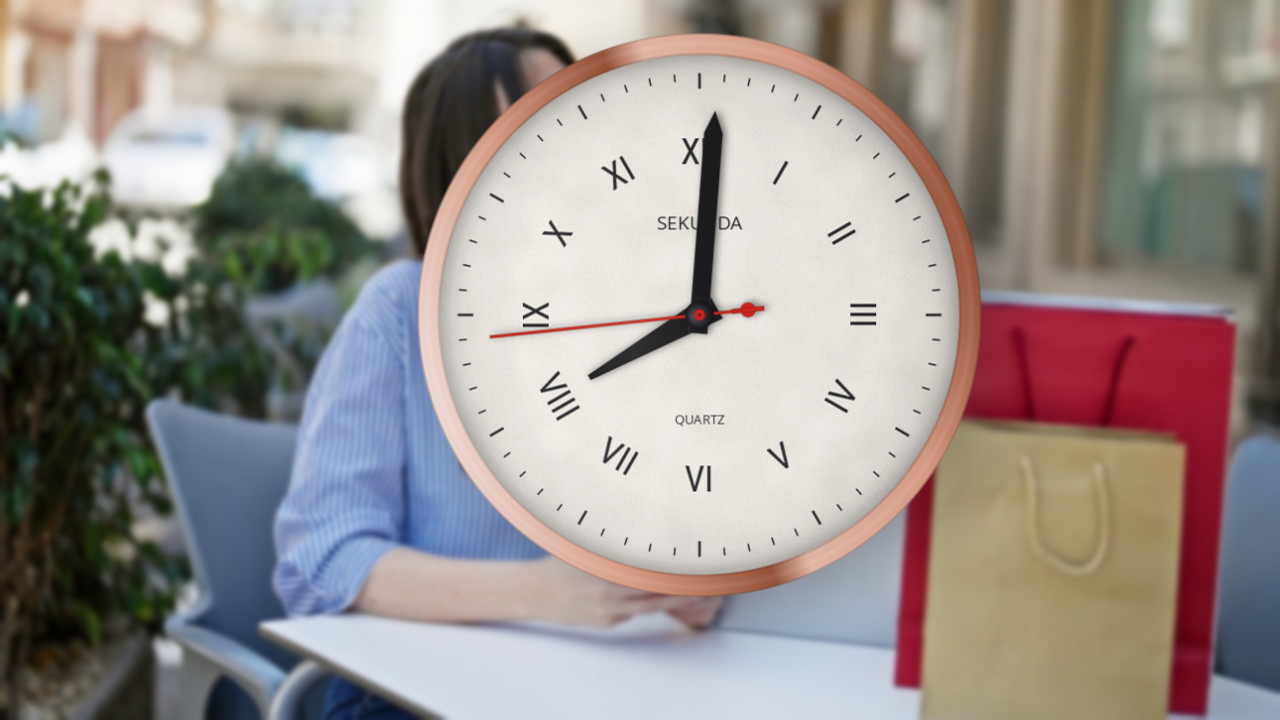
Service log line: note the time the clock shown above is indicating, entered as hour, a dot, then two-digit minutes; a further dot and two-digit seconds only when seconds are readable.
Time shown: 8.00.44
